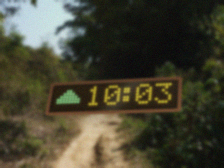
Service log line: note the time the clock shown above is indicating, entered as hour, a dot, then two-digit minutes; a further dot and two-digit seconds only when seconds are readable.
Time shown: 10.03
